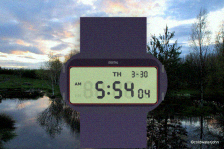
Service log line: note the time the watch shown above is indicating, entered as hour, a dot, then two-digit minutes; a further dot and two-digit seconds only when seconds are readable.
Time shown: 5.54.04
